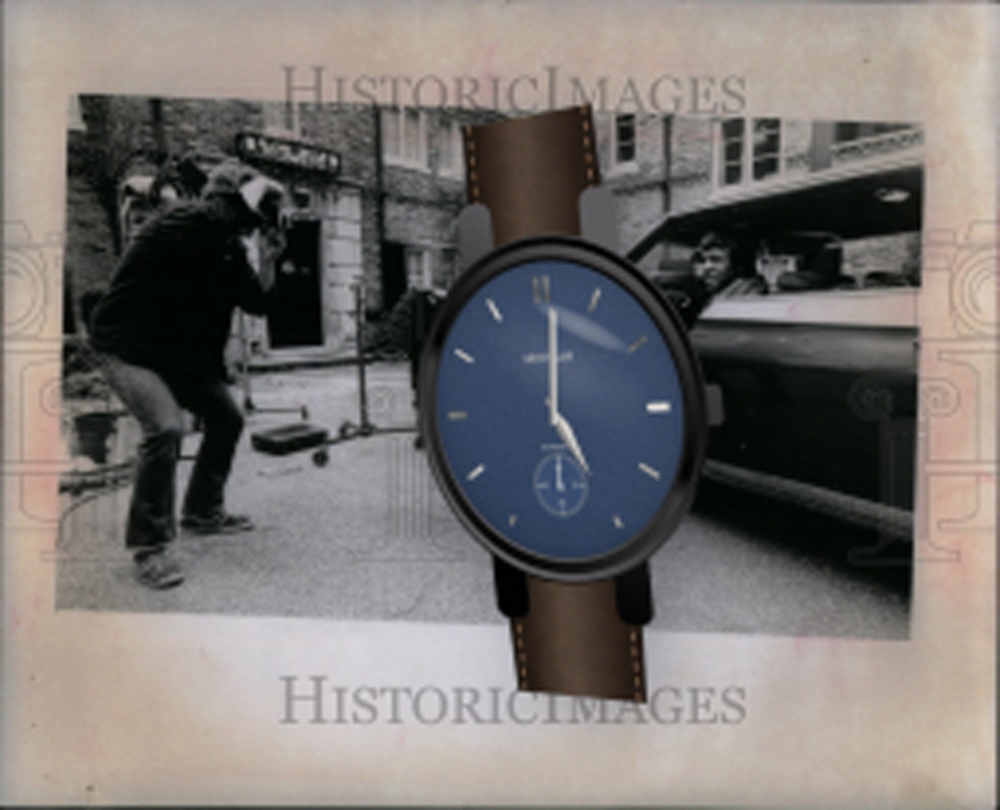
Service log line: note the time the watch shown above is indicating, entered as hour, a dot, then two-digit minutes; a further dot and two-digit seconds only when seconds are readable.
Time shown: 5.01
